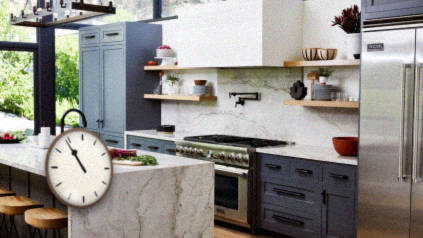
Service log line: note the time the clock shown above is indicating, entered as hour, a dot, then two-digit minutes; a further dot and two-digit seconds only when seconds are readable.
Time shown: 10.54
